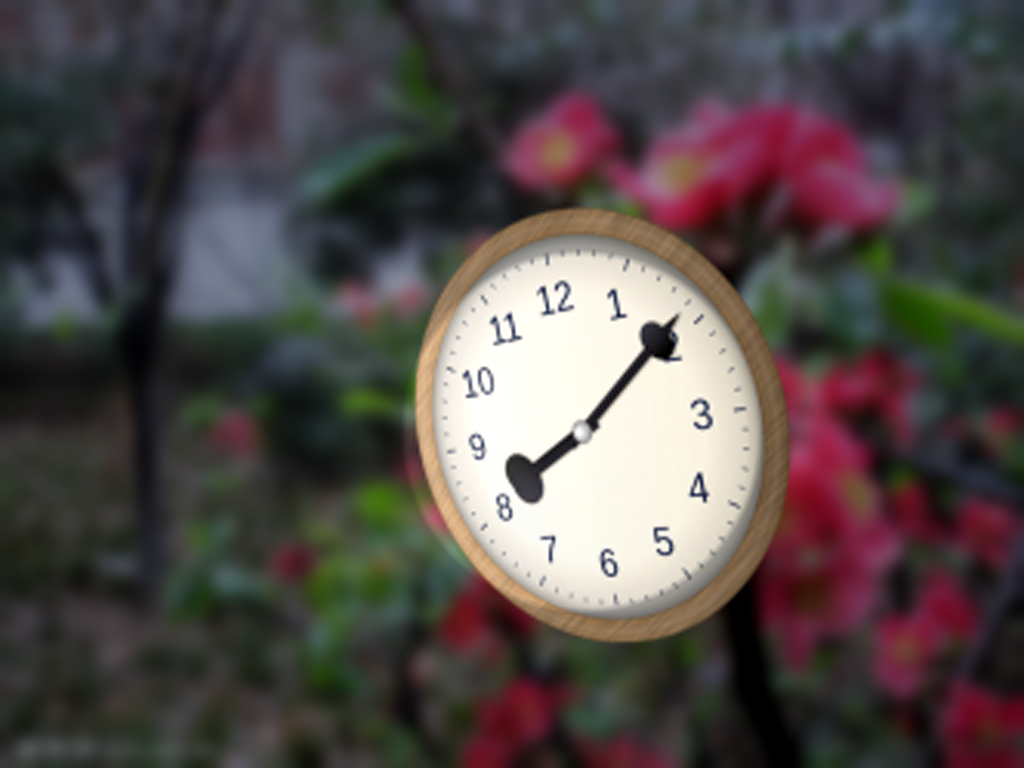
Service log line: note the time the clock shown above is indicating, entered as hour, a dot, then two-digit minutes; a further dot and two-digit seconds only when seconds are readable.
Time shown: 8.09
